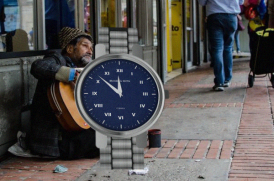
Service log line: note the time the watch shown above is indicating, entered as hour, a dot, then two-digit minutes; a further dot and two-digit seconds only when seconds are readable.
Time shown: 11.52
